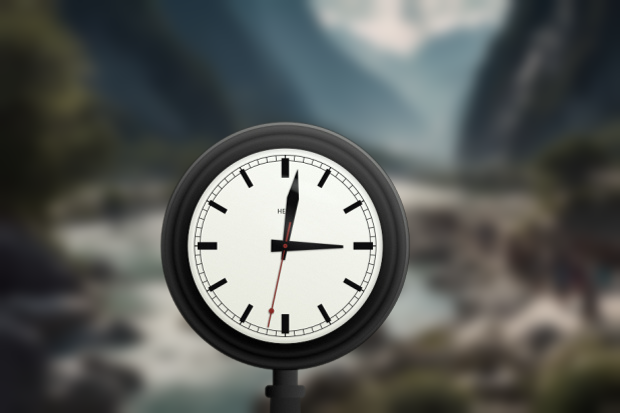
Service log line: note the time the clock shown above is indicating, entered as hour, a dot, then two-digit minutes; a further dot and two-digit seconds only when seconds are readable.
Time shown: 3.01.32
